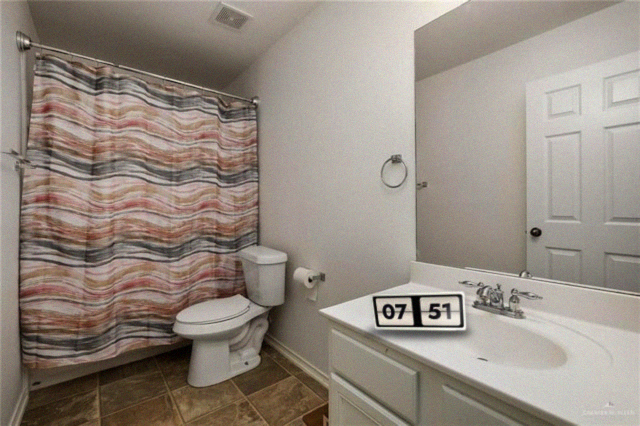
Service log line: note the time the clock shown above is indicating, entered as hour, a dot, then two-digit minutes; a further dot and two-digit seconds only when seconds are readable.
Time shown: 7.51
